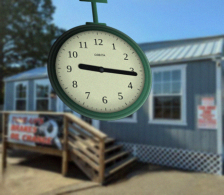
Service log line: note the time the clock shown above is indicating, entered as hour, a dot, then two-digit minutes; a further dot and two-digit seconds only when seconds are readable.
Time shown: 9.16
